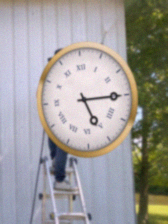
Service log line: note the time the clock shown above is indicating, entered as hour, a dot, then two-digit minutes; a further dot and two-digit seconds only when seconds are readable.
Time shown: 5.15
